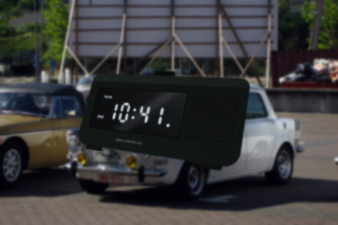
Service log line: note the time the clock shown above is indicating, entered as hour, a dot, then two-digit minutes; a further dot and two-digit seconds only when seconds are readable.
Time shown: 10.41
